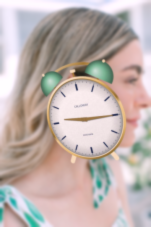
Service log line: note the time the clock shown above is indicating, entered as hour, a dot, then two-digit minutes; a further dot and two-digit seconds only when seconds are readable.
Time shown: 9.15
